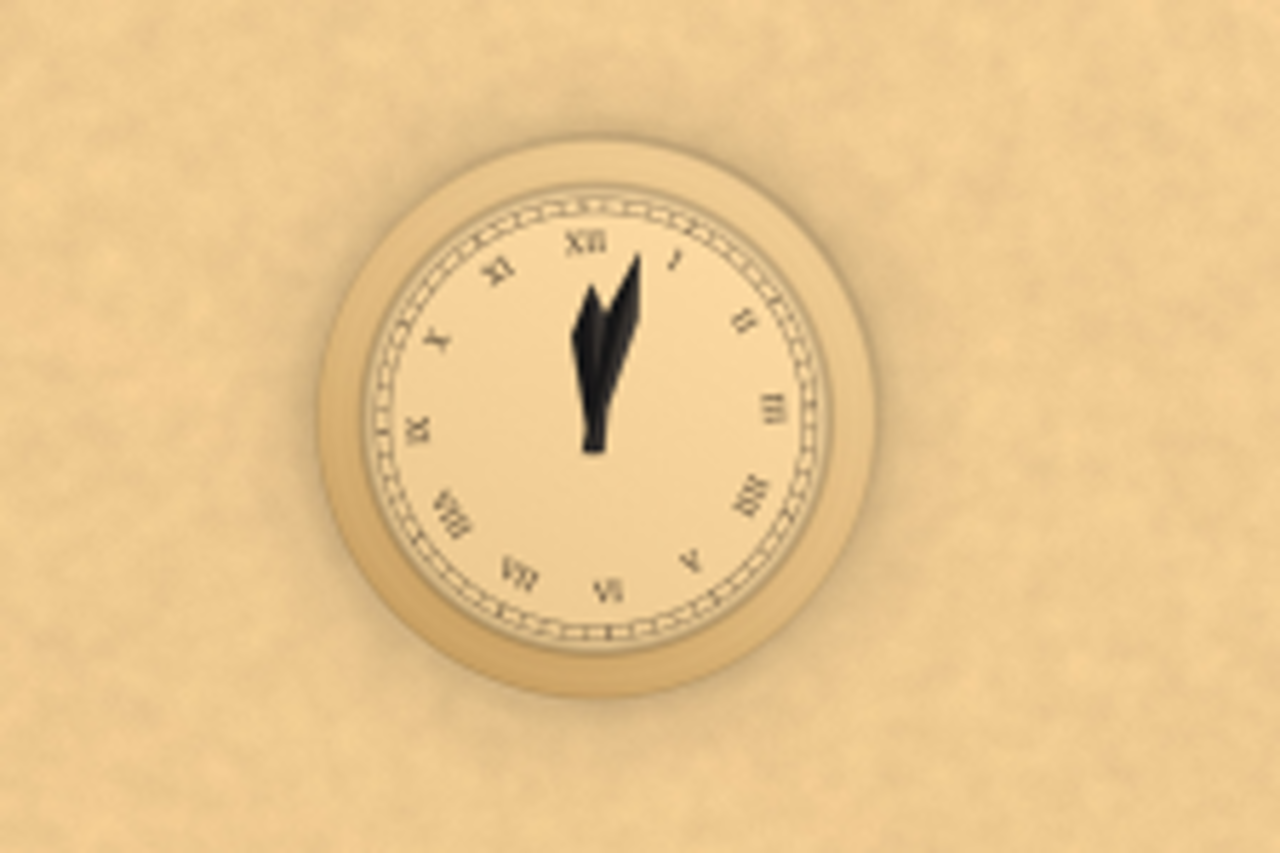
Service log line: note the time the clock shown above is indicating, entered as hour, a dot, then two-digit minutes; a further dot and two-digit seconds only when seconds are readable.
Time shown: 12.03
